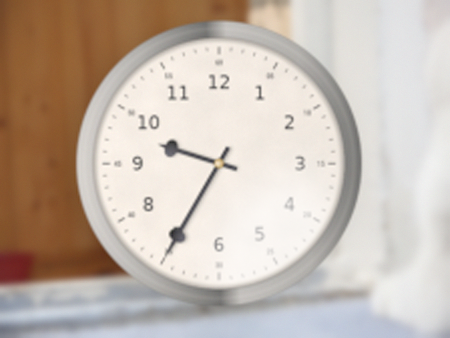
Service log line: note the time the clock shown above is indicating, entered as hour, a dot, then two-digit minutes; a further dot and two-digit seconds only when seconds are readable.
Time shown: 9.35
